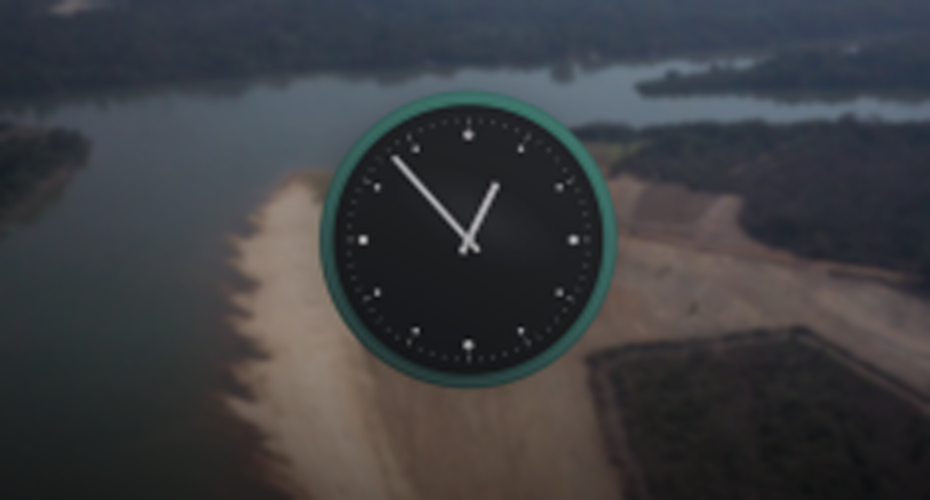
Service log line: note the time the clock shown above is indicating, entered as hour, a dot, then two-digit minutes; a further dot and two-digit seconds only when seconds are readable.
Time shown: 12.53
